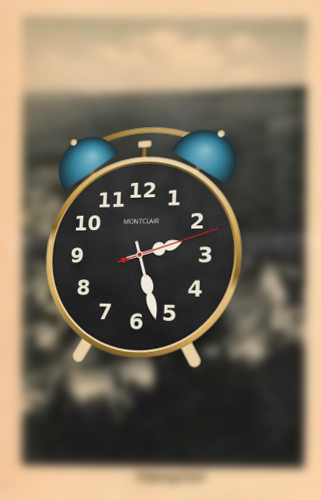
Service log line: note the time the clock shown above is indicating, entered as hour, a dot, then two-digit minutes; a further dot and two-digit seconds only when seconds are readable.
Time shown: 2.27.12
